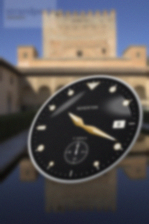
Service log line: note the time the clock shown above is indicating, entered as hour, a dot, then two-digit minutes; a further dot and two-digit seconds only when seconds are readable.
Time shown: 10.19
